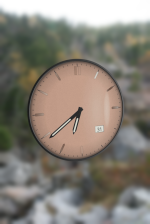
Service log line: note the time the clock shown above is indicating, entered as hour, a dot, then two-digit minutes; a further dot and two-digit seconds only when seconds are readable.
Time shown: 6.39
